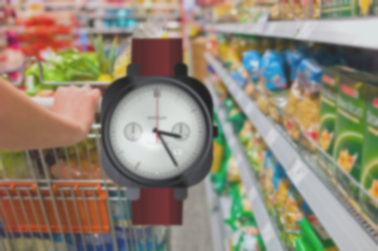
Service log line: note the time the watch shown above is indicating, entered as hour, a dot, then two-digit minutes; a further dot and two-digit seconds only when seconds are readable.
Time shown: 3.25
